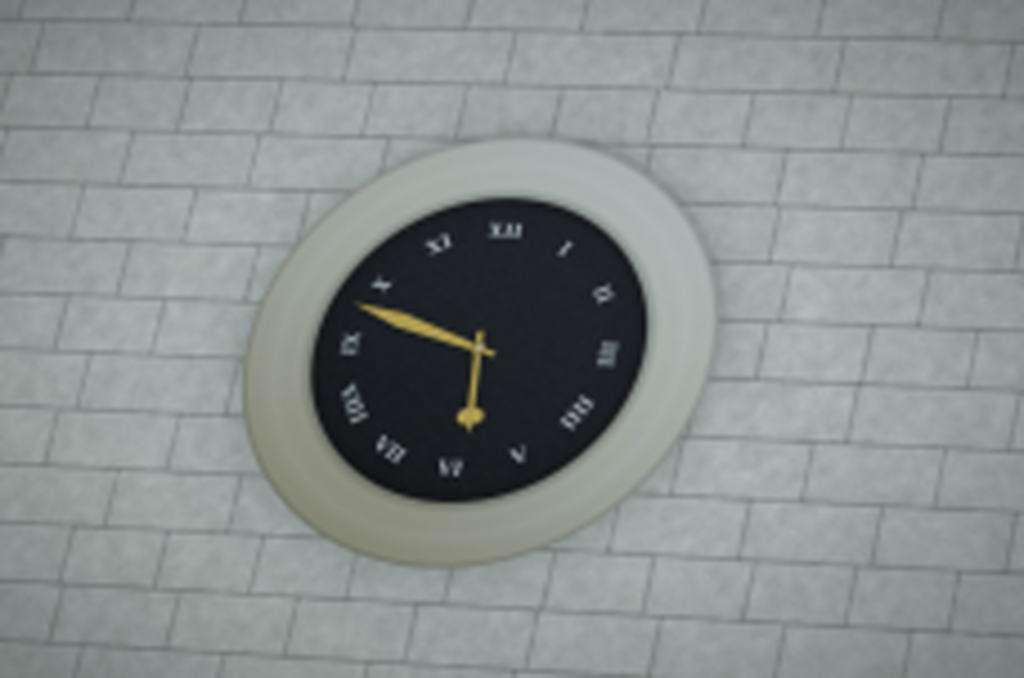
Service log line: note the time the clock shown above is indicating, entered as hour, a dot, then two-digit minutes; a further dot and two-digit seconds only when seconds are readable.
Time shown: 5.48
